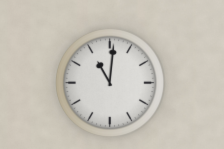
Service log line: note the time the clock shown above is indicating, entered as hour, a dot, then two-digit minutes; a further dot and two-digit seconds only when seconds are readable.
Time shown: 11.01
